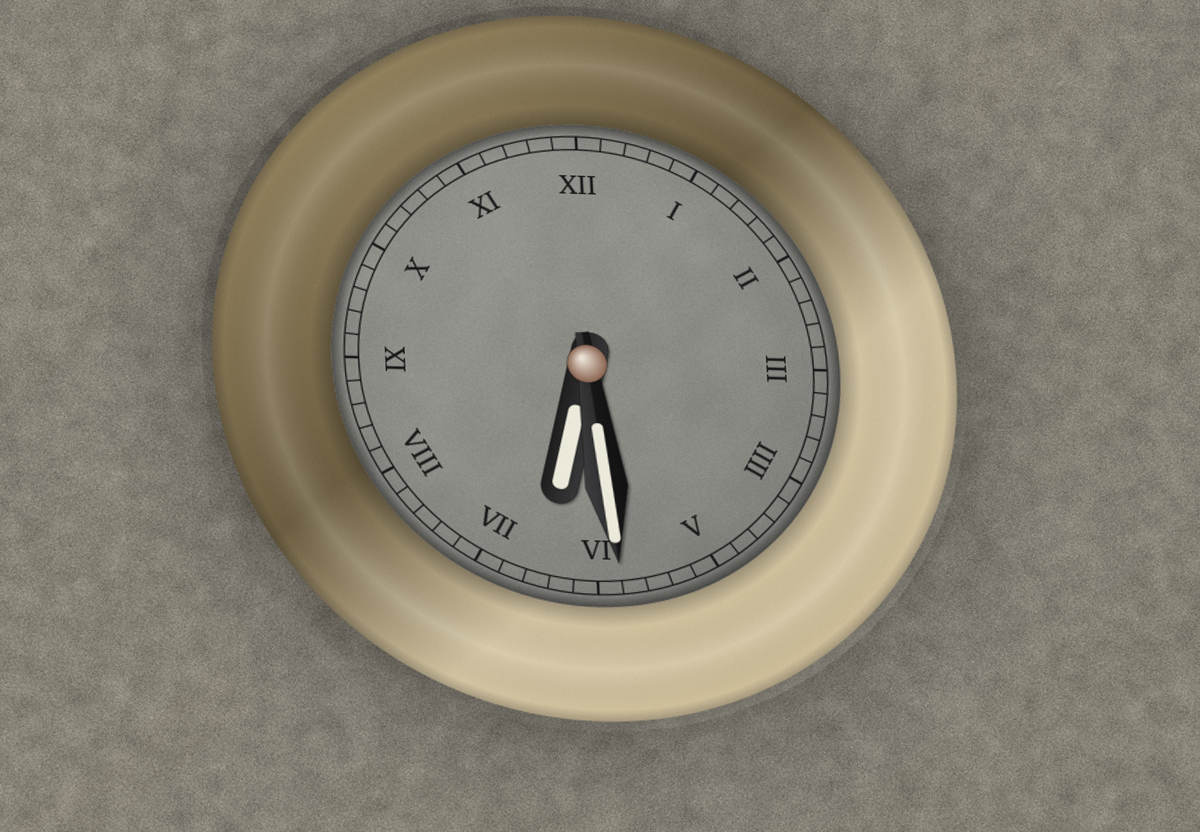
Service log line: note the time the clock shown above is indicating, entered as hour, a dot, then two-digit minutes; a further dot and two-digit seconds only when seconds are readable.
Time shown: 6.29
